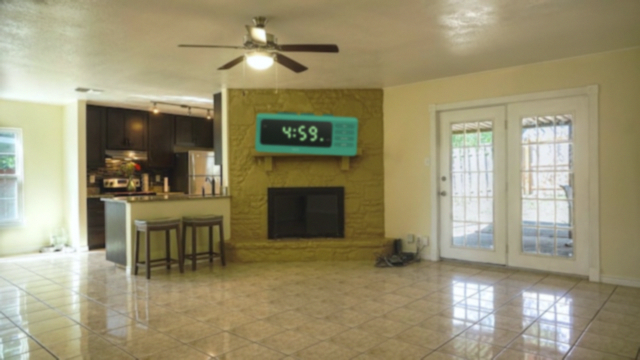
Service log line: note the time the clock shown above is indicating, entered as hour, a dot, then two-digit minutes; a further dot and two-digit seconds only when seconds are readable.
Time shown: 4.59
